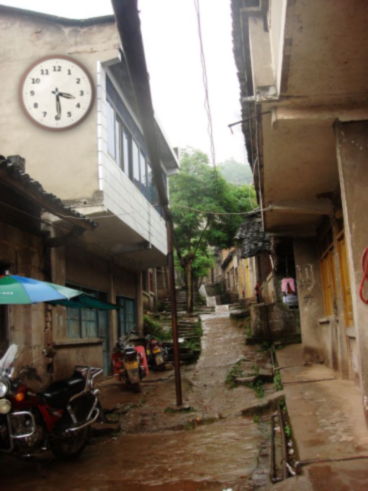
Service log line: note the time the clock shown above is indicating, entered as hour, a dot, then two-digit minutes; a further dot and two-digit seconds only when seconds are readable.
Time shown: 3.29
